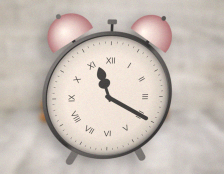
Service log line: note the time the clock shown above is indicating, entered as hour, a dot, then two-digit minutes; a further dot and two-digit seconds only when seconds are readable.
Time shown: 11.20
